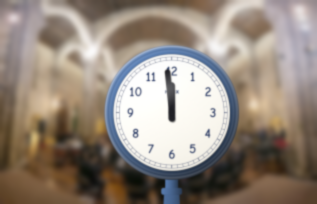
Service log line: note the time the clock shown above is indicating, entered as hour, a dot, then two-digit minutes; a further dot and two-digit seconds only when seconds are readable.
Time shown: 11.59
